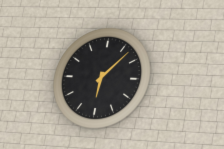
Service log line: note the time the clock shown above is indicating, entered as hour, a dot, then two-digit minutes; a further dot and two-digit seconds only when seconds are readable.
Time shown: 6.07
